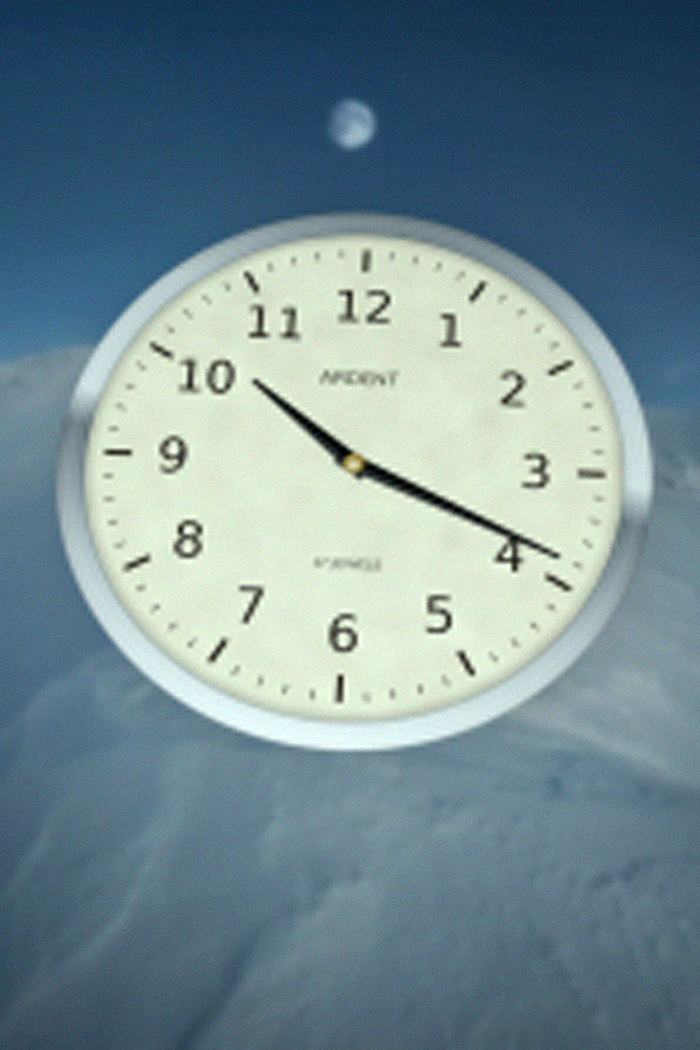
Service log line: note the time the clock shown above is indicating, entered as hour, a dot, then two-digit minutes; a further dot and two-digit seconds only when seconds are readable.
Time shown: 10.19
